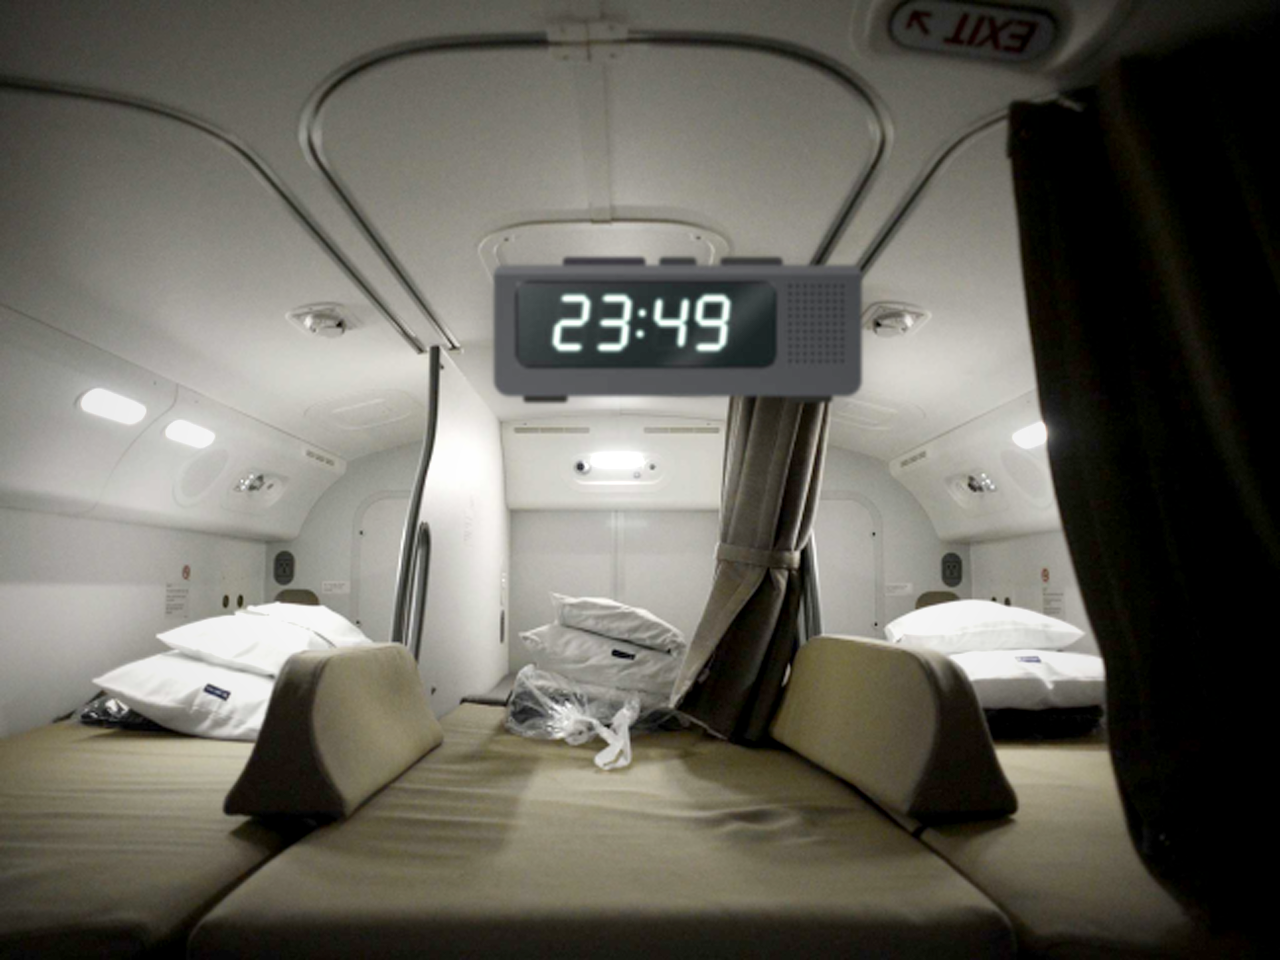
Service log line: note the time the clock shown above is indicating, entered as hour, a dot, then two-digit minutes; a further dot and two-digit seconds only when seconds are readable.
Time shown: 23.49
